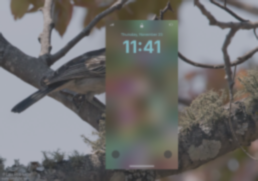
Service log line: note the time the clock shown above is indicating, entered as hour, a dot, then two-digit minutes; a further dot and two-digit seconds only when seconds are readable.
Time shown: 11.41
